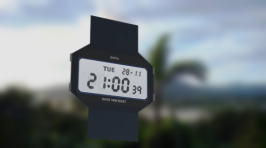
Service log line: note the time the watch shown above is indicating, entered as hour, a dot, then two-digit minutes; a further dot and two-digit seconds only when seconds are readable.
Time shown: 21.00.39
